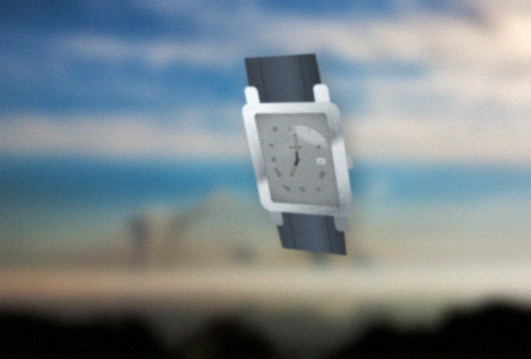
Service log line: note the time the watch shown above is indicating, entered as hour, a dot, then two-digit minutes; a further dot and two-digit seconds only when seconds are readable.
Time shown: 7.01
